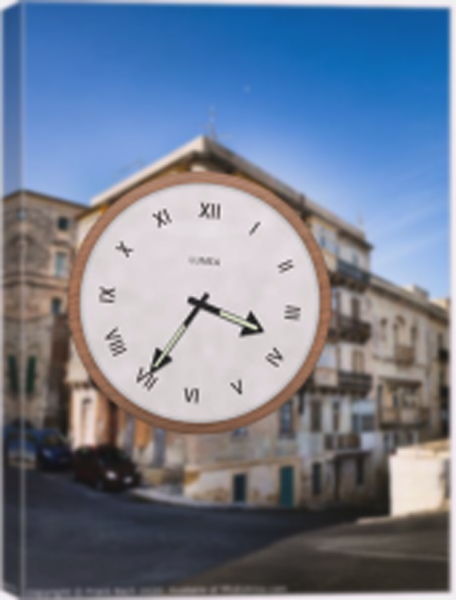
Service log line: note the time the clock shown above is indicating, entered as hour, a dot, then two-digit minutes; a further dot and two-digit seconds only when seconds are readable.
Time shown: 3.35
